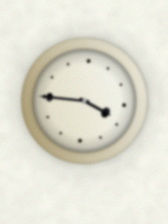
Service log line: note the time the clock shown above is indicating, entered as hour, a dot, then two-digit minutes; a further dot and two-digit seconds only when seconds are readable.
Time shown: 3.45
